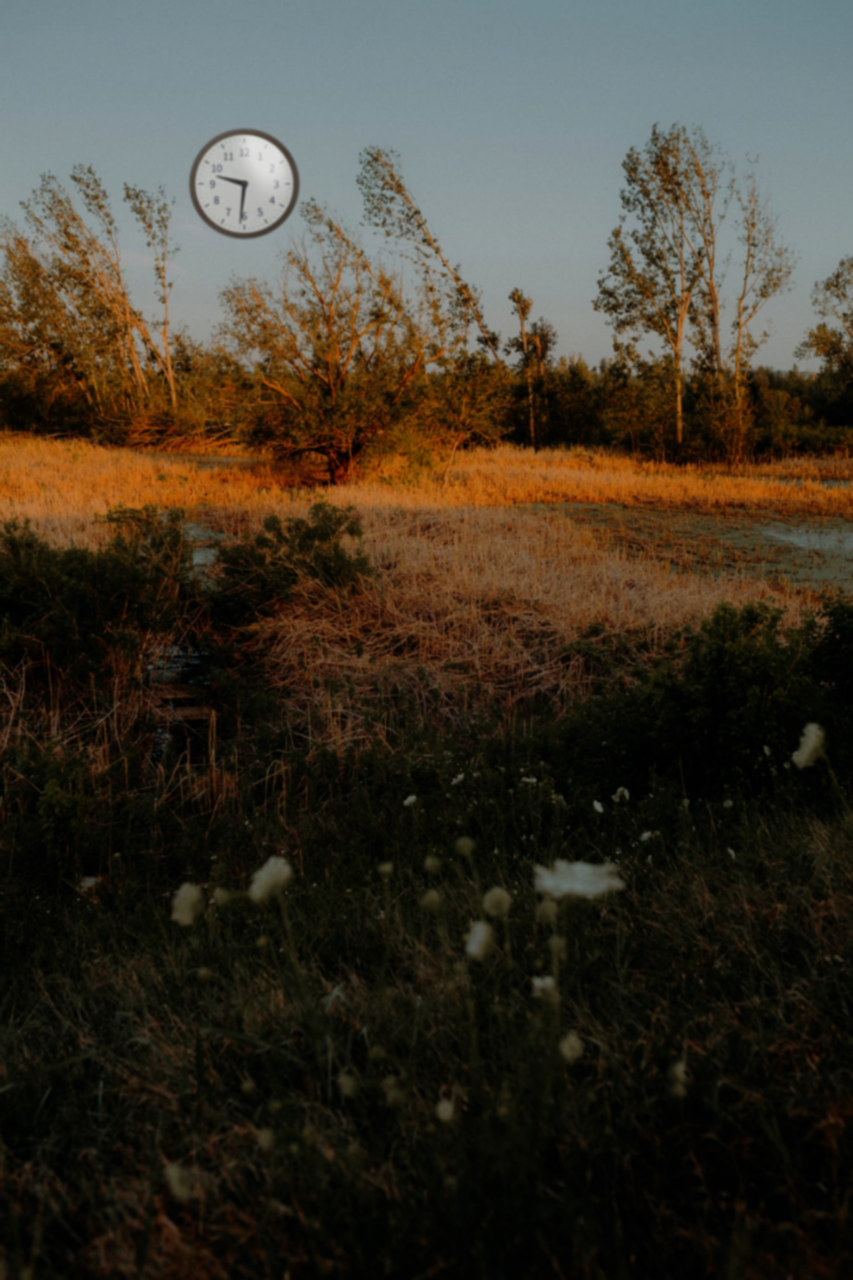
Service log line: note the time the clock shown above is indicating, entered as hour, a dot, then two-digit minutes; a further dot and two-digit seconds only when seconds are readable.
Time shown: 9.31
